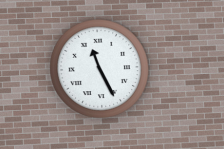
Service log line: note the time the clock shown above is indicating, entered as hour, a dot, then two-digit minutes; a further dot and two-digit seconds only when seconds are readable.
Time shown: 11.26
